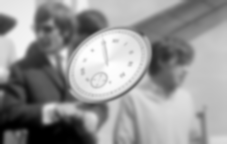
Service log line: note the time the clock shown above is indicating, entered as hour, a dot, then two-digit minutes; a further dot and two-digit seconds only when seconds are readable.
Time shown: 10.55
